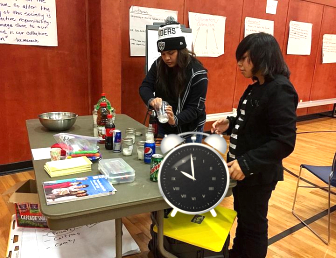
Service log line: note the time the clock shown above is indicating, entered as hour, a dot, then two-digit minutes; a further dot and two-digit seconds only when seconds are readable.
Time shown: 9.59
